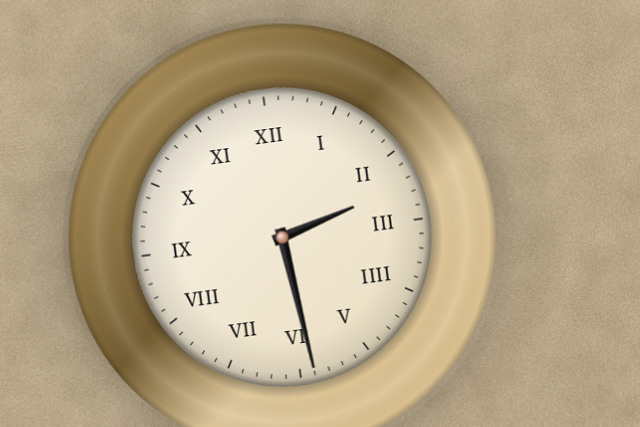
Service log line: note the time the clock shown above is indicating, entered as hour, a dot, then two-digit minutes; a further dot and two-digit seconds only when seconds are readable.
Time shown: 2.29
